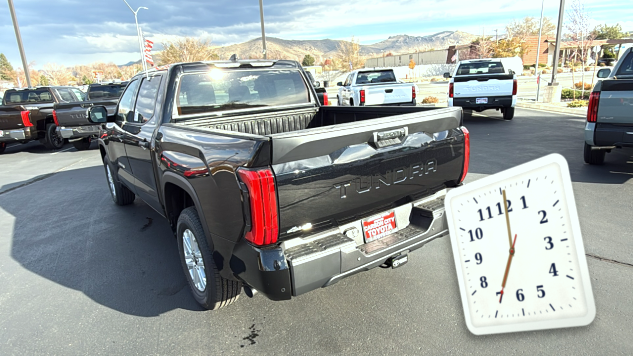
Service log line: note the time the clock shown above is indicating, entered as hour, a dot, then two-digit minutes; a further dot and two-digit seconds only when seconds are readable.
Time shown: 7.00.35
